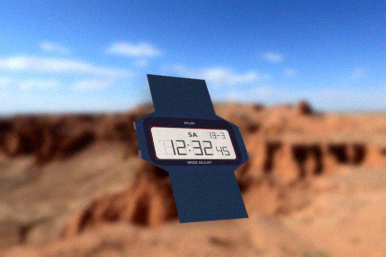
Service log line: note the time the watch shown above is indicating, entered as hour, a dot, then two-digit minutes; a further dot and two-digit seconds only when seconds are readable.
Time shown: 12.32.45
